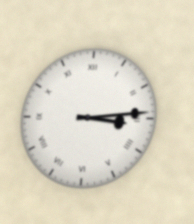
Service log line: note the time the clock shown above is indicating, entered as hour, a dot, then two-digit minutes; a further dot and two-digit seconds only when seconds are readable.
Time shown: 3.14
